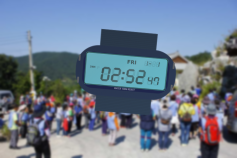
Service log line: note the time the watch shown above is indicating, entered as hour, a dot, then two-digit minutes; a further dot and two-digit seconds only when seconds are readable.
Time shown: 2.52.47
